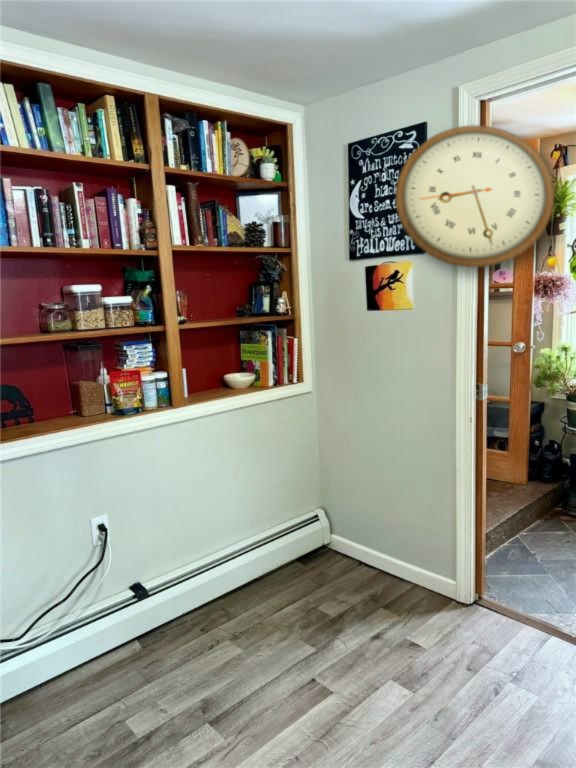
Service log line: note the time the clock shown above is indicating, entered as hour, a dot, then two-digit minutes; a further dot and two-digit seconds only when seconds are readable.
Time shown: 8.26.43
